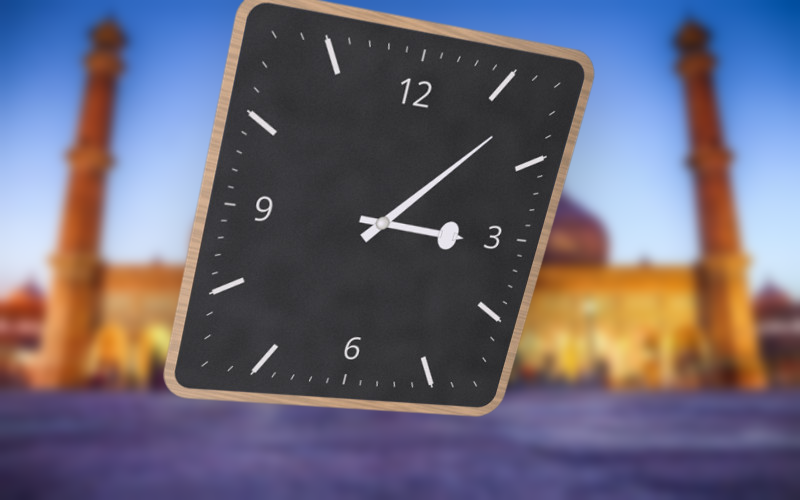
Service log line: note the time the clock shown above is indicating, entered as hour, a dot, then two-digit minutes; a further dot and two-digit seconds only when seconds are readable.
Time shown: 3.07
